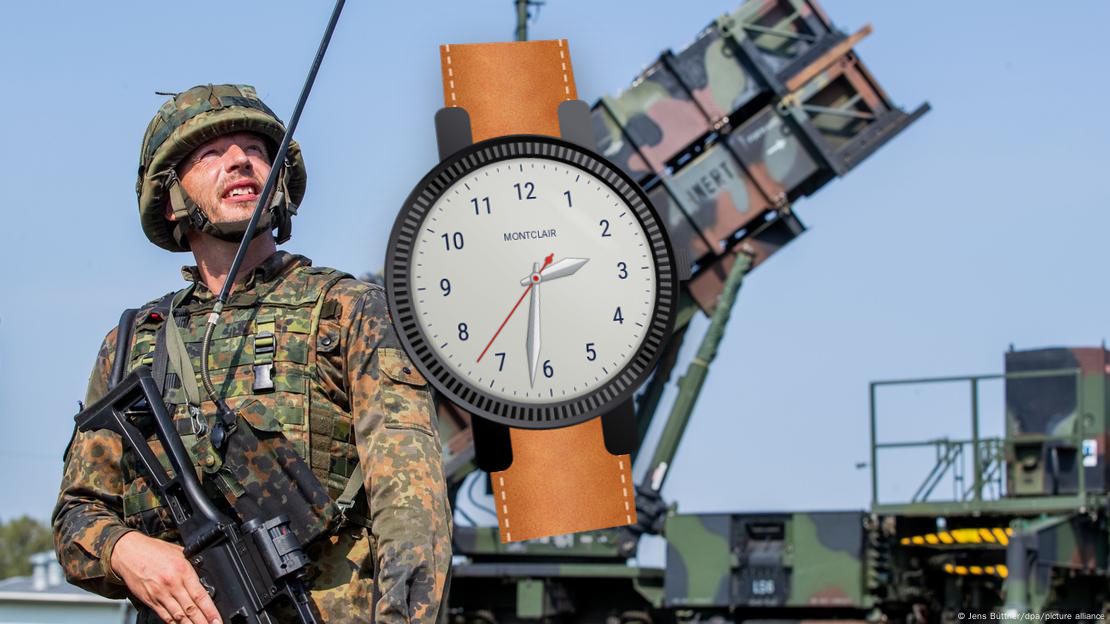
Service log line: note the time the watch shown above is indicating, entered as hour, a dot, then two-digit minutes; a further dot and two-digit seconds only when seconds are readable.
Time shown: 2.31.37
